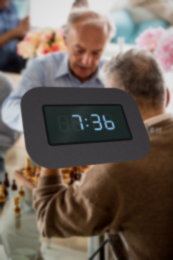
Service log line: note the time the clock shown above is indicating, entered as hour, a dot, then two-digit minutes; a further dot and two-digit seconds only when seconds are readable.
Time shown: 7.36
